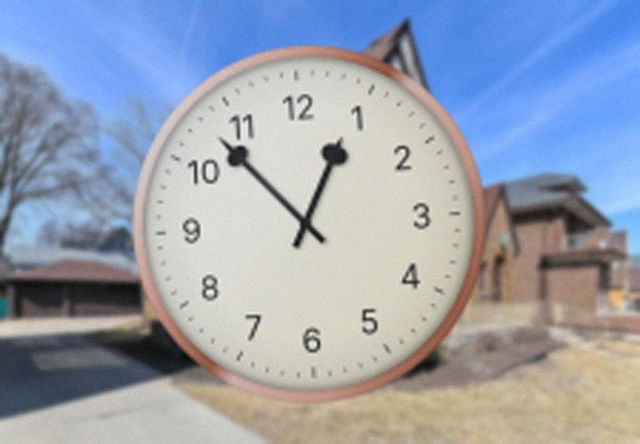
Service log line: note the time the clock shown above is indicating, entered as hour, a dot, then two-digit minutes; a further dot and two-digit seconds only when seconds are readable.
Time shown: 12.53
